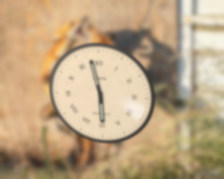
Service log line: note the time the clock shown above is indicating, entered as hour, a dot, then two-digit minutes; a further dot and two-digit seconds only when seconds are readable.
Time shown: 5.58
